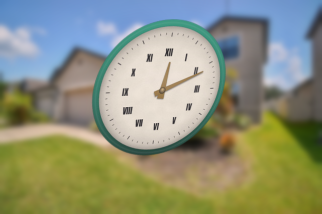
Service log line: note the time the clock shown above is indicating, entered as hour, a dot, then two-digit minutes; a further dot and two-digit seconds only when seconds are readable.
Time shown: 12.11
